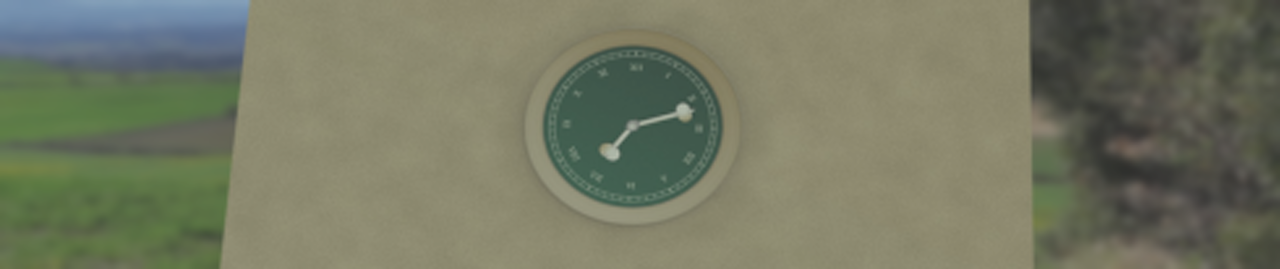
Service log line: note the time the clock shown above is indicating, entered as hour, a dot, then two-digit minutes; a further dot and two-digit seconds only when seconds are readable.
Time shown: 7.12
